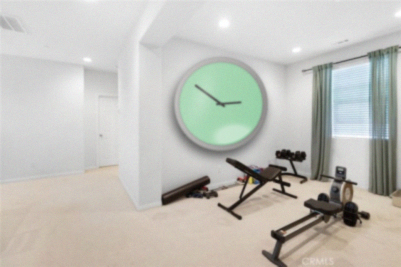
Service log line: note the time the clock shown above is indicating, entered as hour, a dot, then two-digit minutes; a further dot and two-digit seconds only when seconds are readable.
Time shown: 2.51
